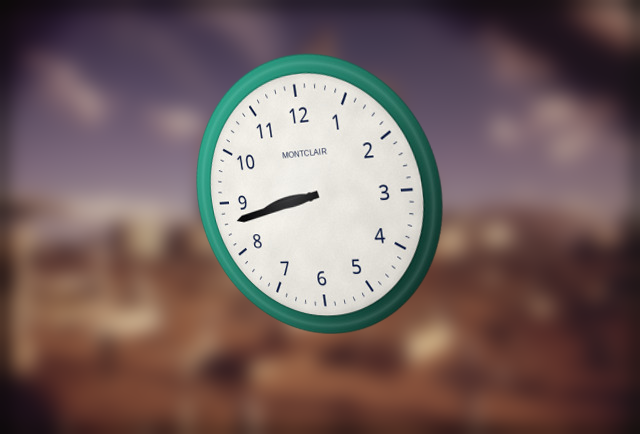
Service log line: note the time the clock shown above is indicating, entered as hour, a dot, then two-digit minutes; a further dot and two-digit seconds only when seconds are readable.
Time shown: 8.43
